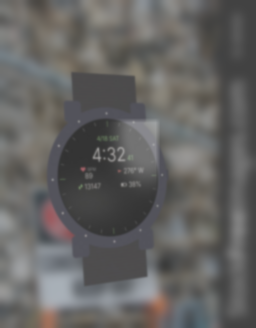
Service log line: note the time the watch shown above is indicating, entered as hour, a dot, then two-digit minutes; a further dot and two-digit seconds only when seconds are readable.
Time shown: 4.32
